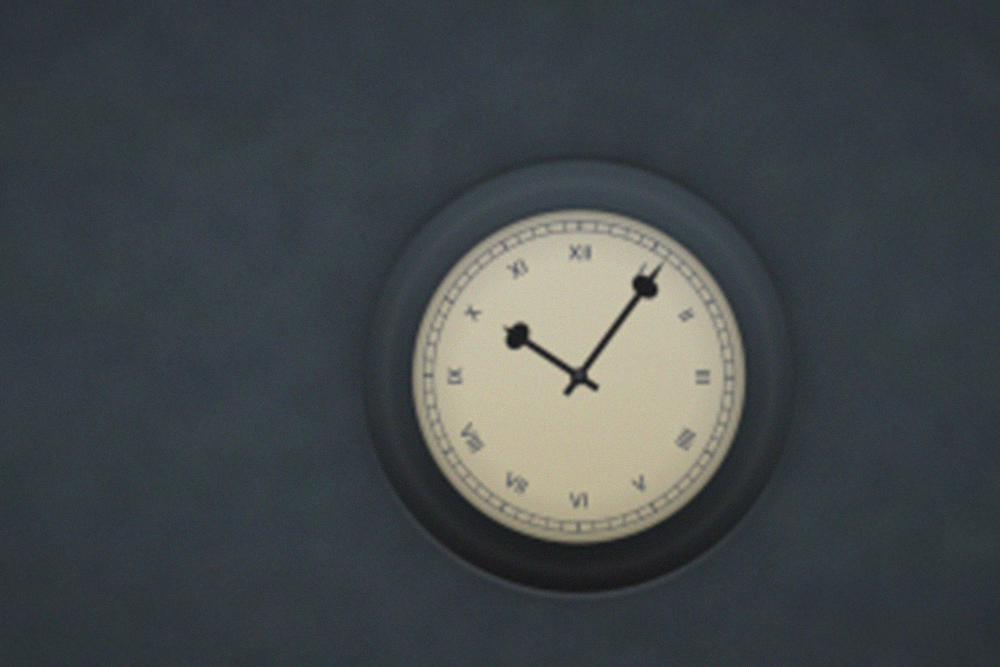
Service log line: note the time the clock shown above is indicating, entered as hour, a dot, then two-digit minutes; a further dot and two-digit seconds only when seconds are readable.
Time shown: 10.06
